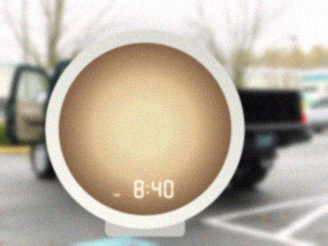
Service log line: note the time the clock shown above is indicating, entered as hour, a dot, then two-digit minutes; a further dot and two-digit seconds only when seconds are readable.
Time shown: 8.40
